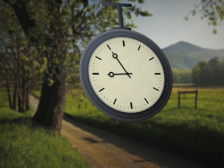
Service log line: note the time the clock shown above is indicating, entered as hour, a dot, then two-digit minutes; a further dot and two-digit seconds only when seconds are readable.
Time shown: 8.55
